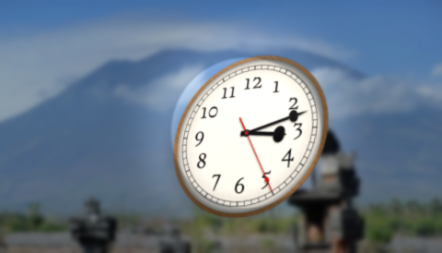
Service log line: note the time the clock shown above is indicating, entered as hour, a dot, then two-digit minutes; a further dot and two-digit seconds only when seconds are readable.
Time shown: 3.12.25
